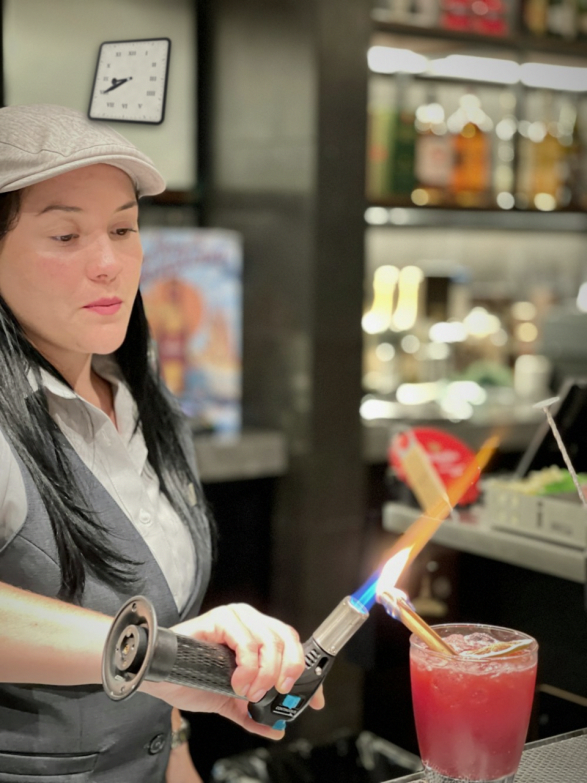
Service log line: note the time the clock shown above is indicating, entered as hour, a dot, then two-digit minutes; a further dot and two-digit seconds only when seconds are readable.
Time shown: 8.40
